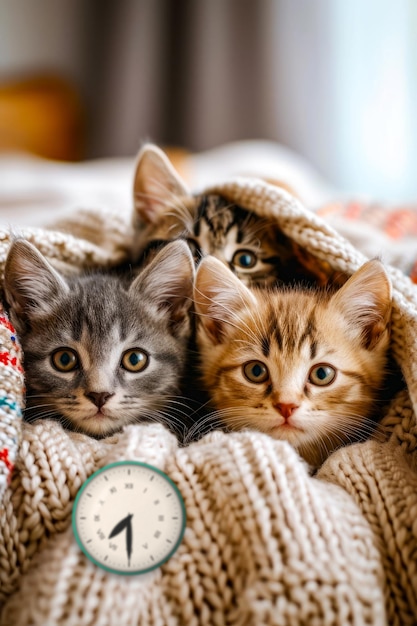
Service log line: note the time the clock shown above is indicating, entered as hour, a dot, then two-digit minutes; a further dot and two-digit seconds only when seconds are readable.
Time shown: 7.30
